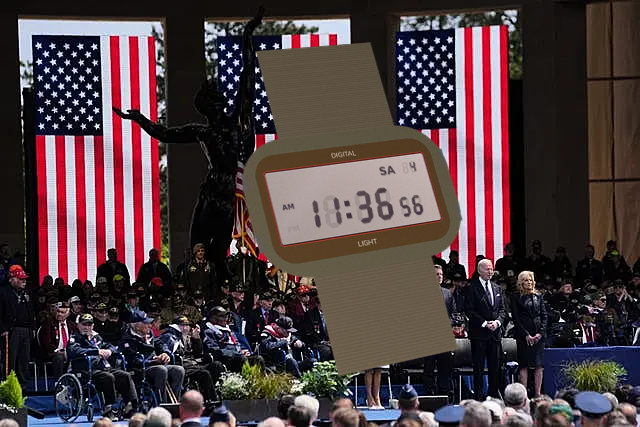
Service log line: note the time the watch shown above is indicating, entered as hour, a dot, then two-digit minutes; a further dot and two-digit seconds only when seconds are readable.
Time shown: 11.36.56
